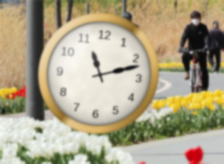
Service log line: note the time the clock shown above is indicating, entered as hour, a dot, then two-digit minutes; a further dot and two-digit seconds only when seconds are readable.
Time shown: 11.12
